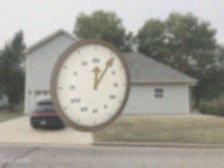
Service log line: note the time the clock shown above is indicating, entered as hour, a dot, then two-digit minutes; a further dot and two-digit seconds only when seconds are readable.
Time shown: 12.06
